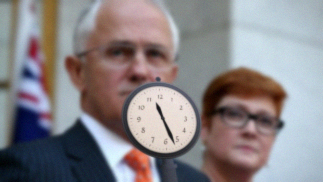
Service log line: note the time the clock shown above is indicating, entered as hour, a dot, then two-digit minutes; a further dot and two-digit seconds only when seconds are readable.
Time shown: 11.27
